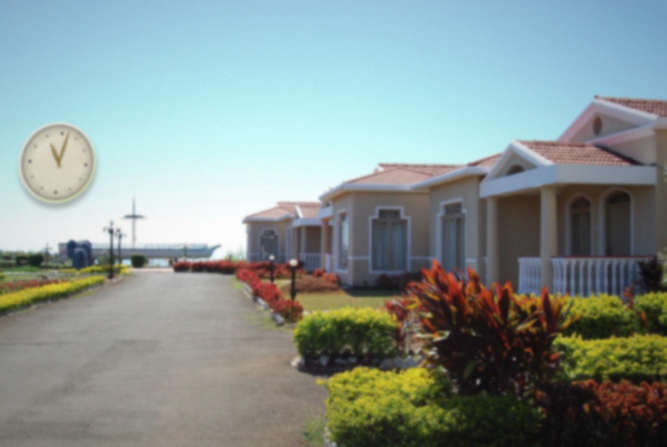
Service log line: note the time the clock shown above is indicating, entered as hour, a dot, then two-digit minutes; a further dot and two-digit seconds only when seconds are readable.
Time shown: 11.02
